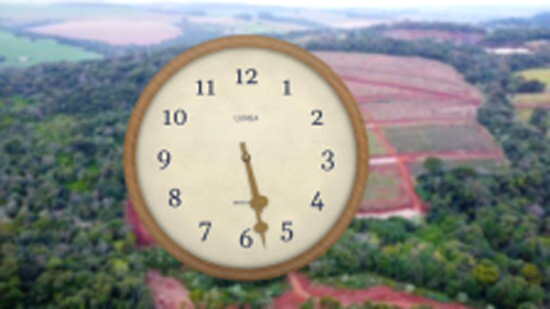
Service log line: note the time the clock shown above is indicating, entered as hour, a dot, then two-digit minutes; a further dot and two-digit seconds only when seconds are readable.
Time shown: 5.28
